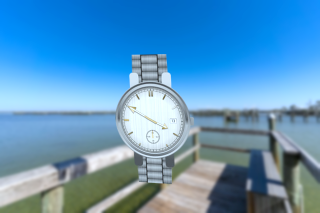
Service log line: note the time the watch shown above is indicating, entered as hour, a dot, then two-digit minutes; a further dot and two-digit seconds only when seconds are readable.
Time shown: 3.50
